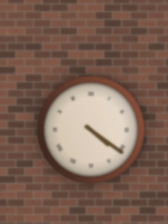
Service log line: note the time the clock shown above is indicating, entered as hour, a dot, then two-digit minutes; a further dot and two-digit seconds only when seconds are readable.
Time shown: 4.21
